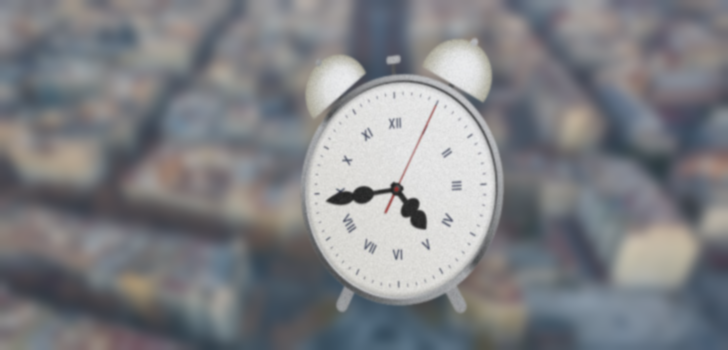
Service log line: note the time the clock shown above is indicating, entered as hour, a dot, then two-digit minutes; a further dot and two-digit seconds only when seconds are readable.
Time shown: 4.44.05
